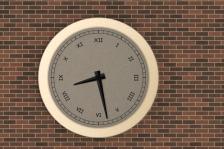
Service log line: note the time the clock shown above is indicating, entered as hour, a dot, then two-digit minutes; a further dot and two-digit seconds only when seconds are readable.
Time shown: 8.28
